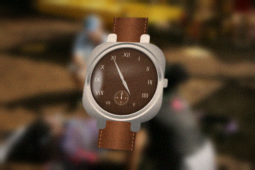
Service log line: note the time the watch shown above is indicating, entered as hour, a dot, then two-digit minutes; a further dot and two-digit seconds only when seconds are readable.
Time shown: 4.55
